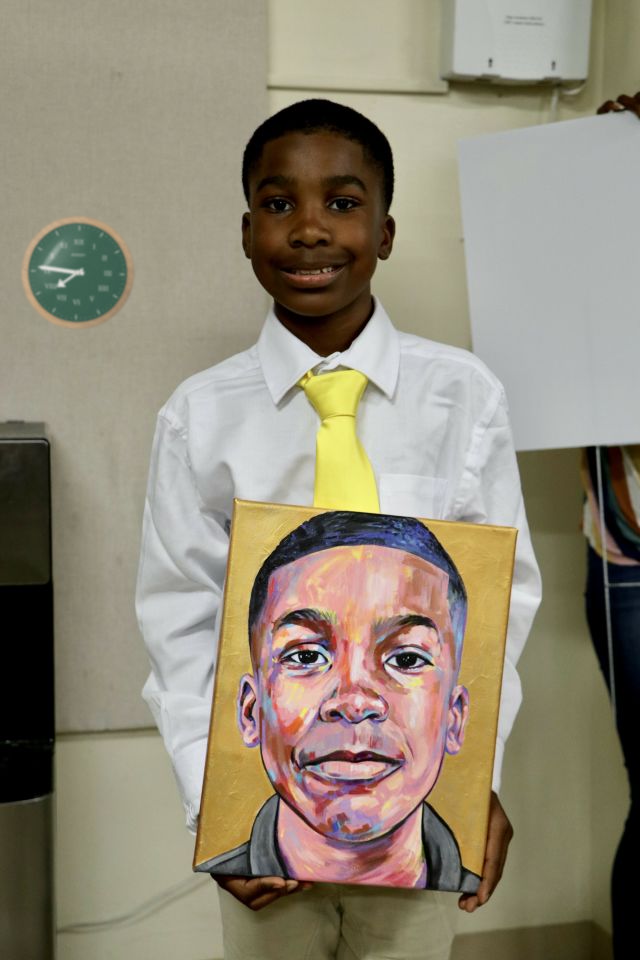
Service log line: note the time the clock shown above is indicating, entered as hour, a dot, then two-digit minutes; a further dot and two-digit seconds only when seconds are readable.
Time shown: 7.46
